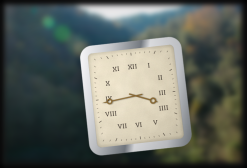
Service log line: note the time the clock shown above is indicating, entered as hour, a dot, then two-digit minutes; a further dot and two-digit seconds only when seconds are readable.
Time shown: 3.44
